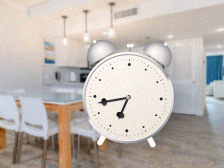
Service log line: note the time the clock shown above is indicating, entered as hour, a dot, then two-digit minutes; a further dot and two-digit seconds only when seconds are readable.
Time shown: 6.43
